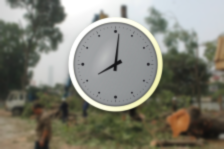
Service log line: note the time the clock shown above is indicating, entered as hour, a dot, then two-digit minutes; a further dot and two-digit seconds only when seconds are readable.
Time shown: 8.01
